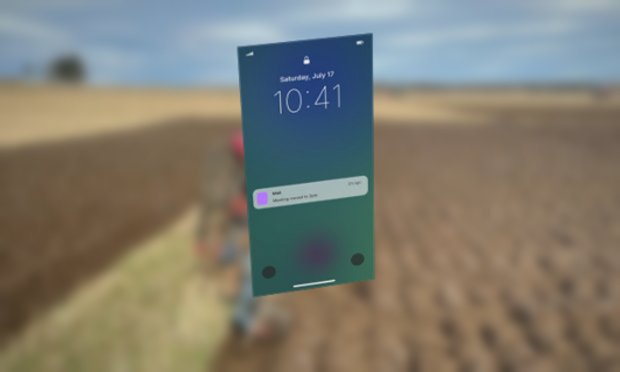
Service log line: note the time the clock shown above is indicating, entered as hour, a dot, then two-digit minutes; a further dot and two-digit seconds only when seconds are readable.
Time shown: 10.41
